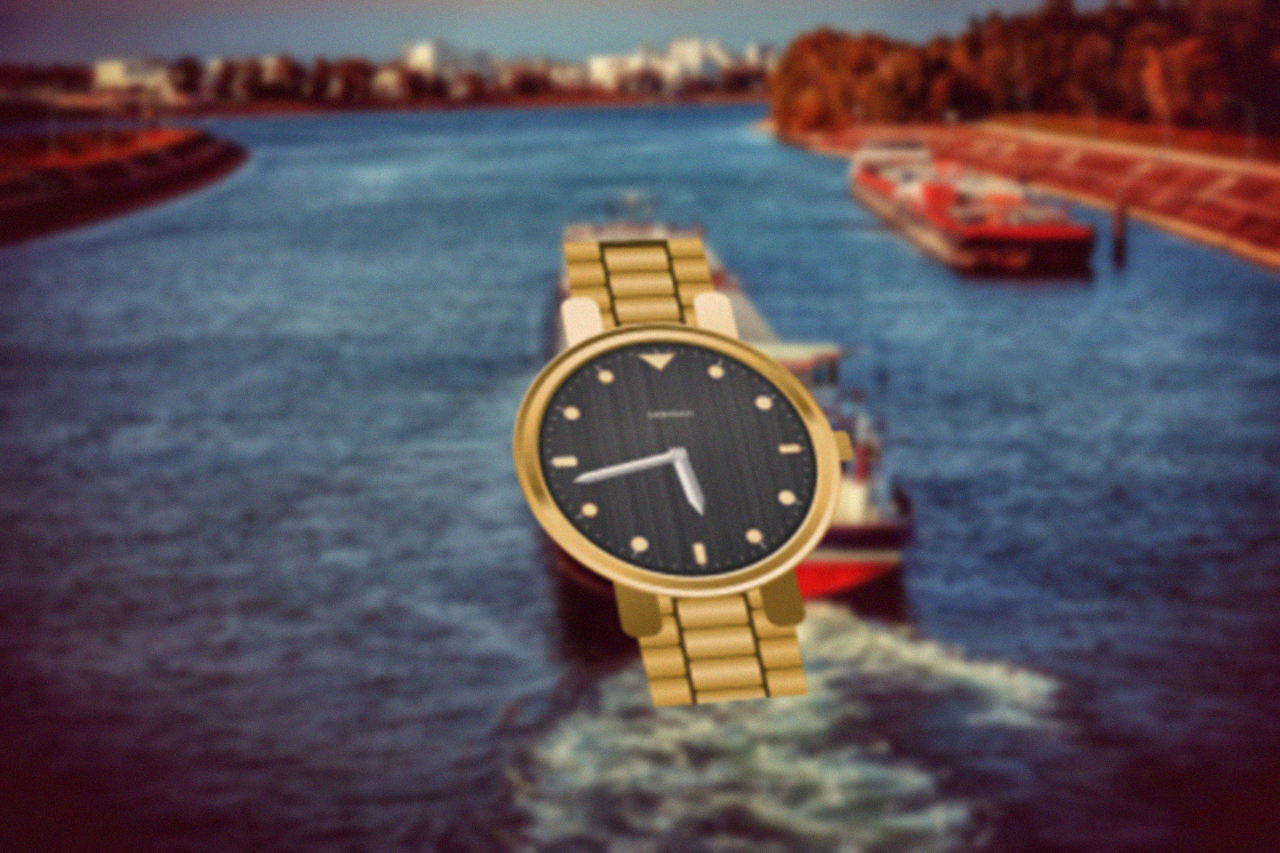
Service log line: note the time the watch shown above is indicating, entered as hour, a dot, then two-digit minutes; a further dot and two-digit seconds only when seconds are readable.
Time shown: 5.43
